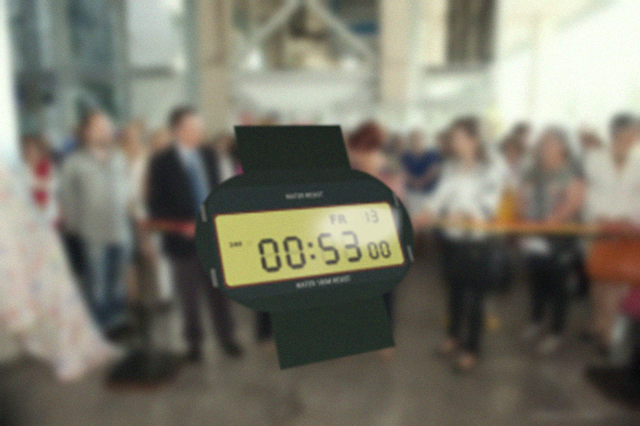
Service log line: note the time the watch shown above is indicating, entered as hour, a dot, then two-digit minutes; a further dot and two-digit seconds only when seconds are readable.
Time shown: 0.53.00
